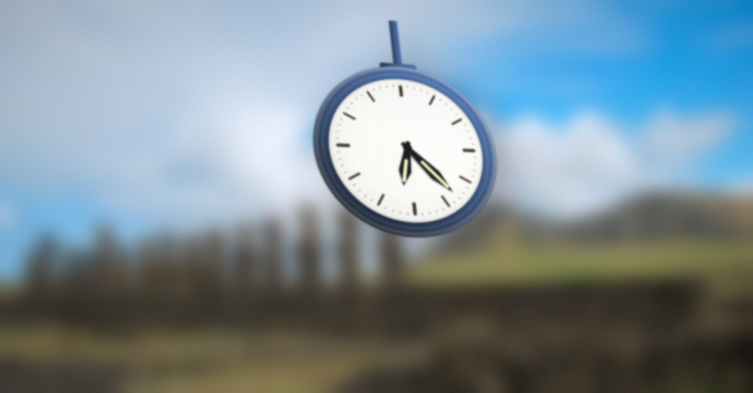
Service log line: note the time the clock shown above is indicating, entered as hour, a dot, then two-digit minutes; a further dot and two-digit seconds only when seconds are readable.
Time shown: 6.23
